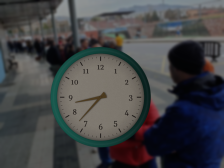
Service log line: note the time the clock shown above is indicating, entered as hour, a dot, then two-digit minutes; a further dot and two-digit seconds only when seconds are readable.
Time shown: 8.37
